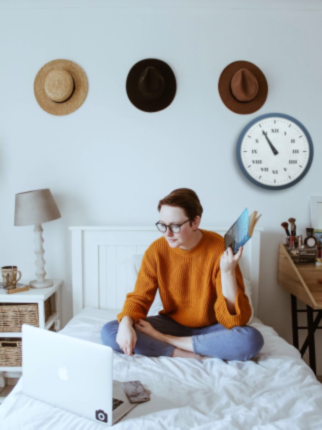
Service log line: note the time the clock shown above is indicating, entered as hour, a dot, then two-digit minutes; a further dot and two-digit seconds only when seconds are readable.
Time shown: 10.55
